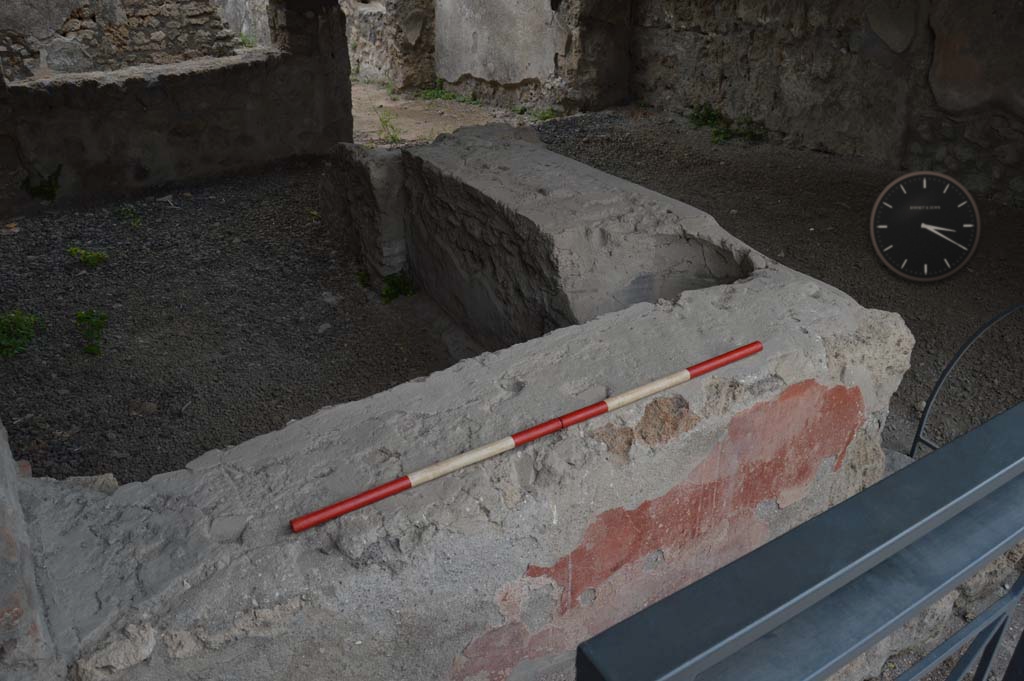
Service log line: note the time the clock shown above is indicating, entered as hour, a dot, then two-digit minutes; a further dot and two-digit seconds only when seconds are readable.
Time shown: 3.20
